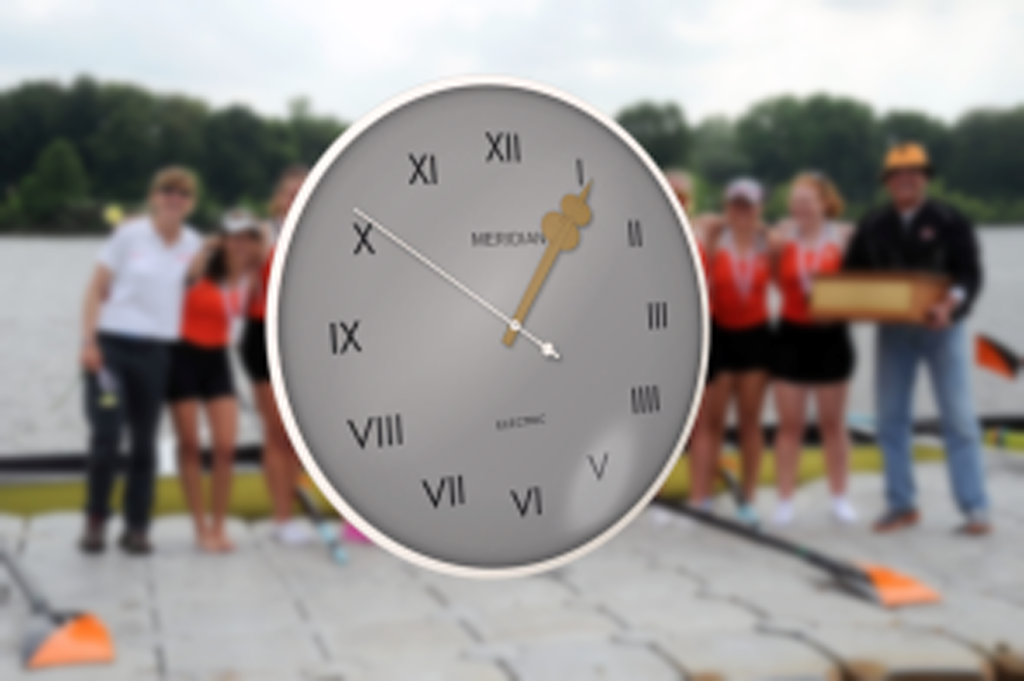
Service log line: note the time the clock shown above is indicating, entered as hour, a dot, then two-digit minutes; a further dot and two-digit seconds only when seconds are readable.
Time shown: 1.05.51
